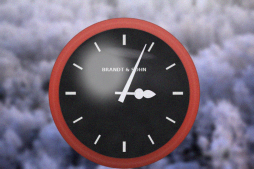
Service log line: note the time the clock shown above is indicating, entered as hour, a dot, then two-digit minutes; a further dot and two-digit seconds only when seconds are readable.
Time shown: 3.04
